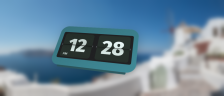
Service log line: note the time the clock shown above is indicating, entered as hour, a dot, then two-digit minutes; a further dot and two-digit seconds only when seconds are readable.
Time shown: 12.28
